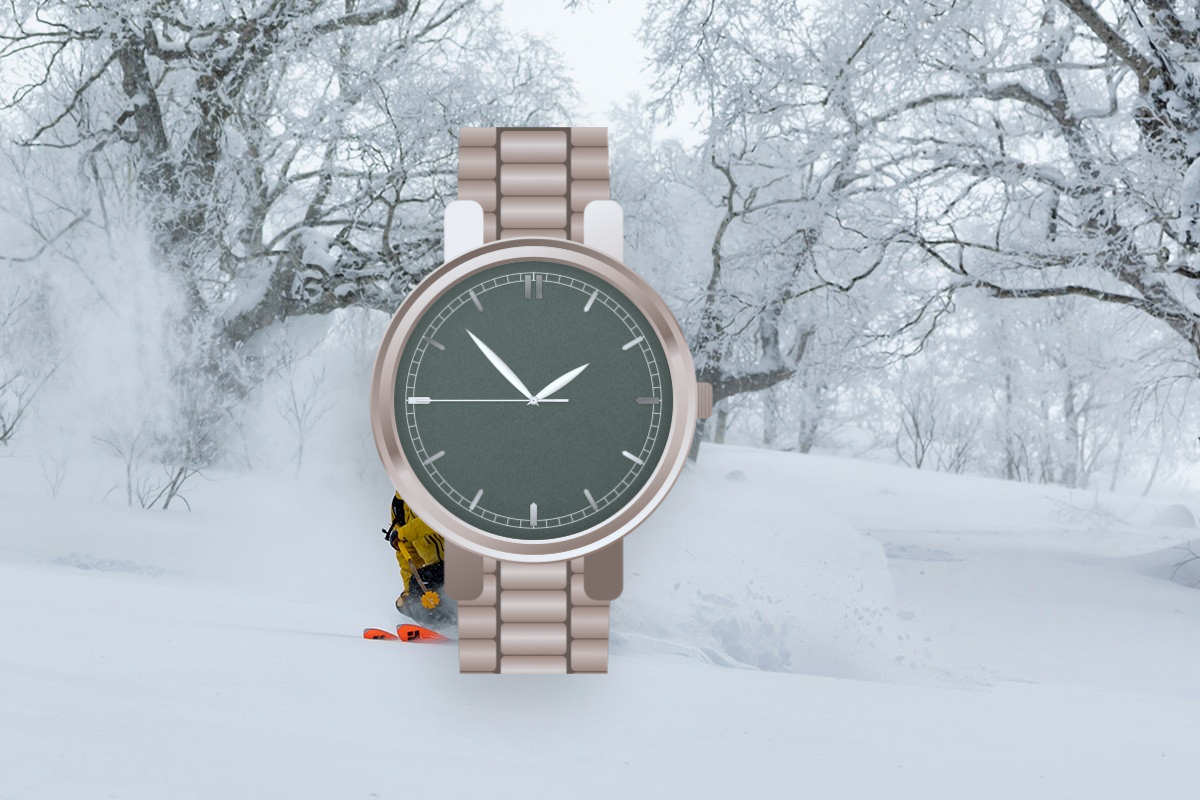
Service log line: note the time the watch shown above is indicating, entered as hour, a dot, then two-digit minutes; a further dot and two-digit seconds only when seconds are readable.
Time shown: 1.52.45
